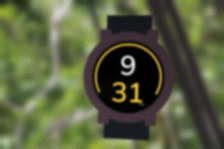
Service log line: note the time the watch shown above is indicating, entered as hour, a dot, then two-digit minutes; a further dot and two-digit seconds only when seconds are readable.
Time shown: 9.31
